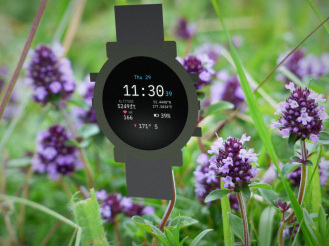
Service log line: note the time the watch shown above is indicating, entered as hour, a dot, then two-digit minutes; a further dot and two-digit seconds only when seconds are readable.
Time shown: 11.30
